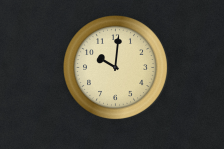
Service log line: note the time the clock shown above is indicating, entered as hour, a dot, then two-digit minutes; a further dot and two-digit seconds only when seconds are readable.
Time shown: 10.01
